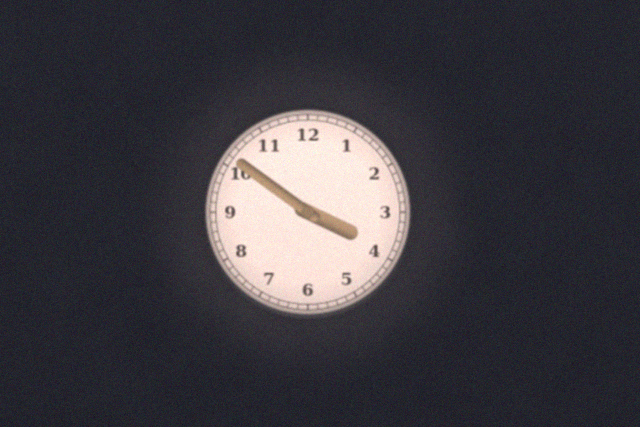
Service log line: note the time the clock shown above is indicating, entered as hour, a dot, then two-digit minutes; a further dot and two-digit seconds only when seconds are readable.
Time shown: 3.51
